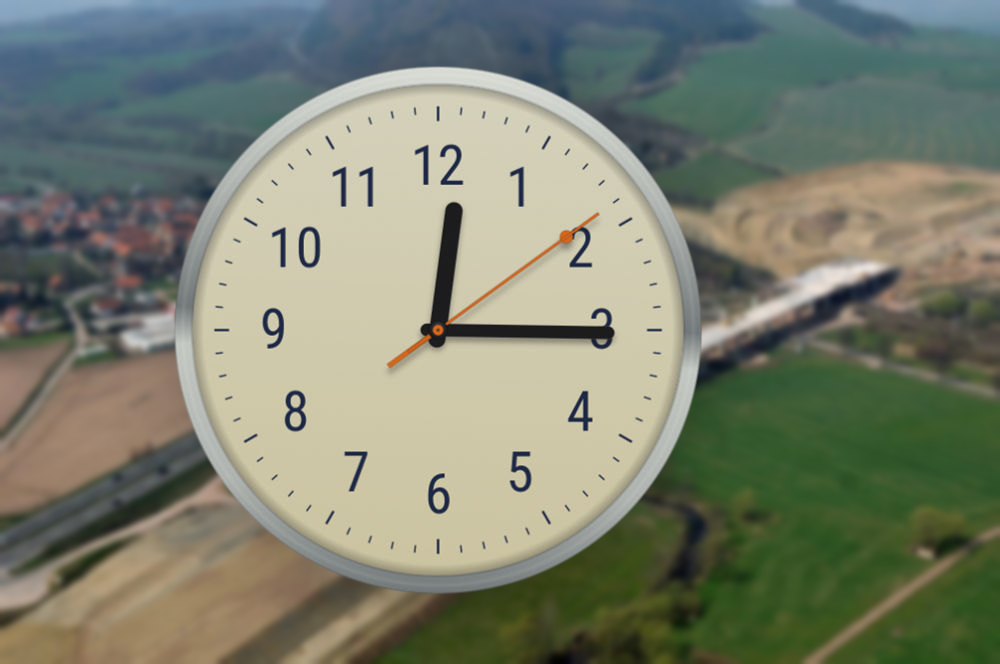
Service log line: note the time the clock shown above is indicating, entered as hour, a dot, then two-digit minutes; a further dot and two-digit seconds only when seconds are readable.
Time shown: 12.15.09
